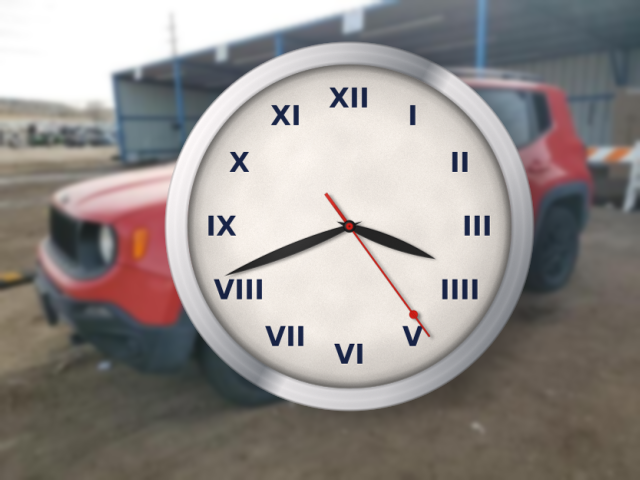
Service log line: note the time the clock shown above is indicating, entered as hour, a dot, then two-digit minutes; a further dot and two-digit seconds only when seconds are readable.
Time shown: 3.41.24
